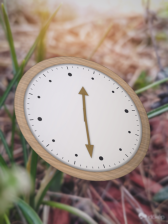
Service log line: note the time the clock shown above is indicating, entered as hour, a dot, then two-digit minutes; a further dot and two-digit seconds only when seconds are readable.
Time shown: 12.32
